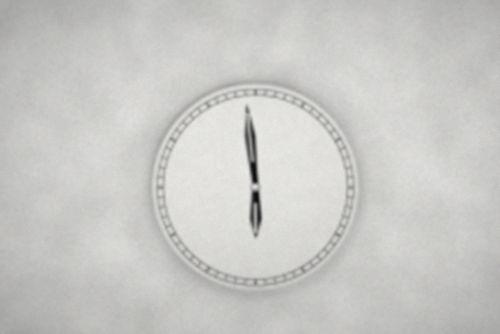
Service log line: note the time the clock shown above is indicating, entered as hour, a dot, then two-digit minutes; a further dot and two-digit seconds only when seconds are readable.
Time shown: 5.59
